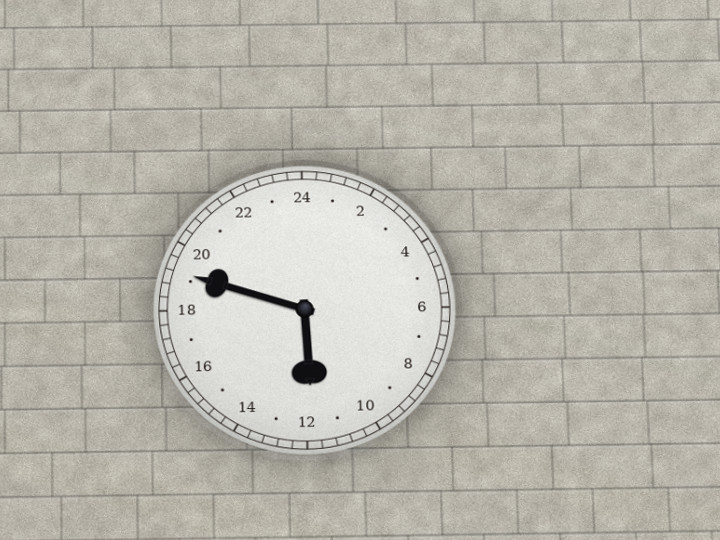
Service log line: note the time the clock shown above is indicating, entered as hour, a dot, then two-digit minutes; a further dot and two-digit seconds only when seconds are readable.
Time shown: 11.48
